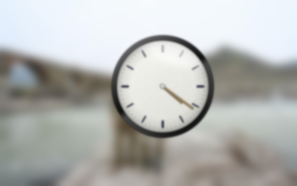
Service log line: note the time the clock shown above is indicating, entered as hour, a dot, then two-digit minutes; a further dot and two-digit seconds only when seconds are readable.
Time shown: 4.21
